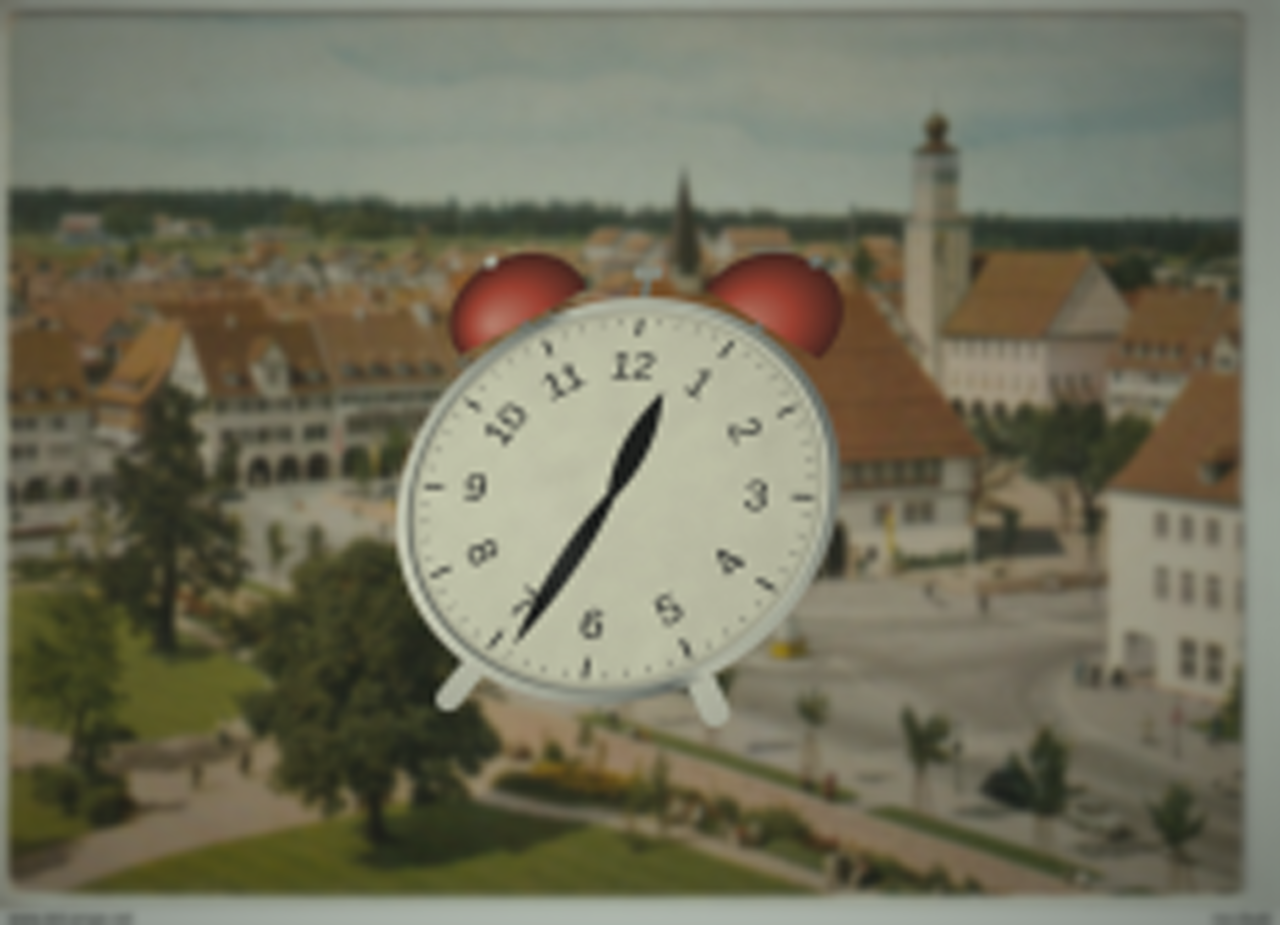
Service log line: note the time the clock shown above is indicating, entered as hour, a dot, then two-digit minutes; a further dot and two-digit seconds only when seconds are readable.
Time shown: 12.34
